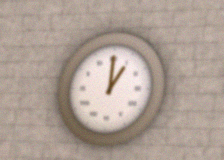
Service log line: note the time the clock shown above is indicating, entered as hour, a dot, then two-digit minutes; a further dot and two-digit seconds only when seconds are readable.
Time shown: 1.00
